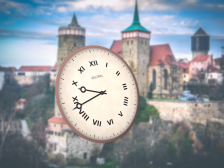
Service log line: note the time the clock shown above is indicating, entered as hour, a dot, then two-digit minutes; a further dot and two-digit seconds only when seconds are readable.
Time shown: 9.43
